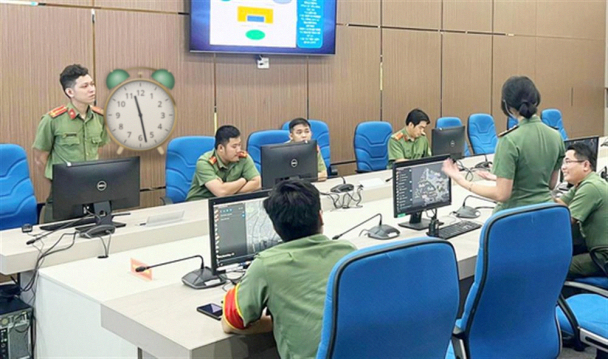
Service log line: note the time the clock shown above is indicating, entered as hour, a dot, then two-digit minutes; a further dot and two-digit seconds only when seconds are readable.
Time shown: 11.28
